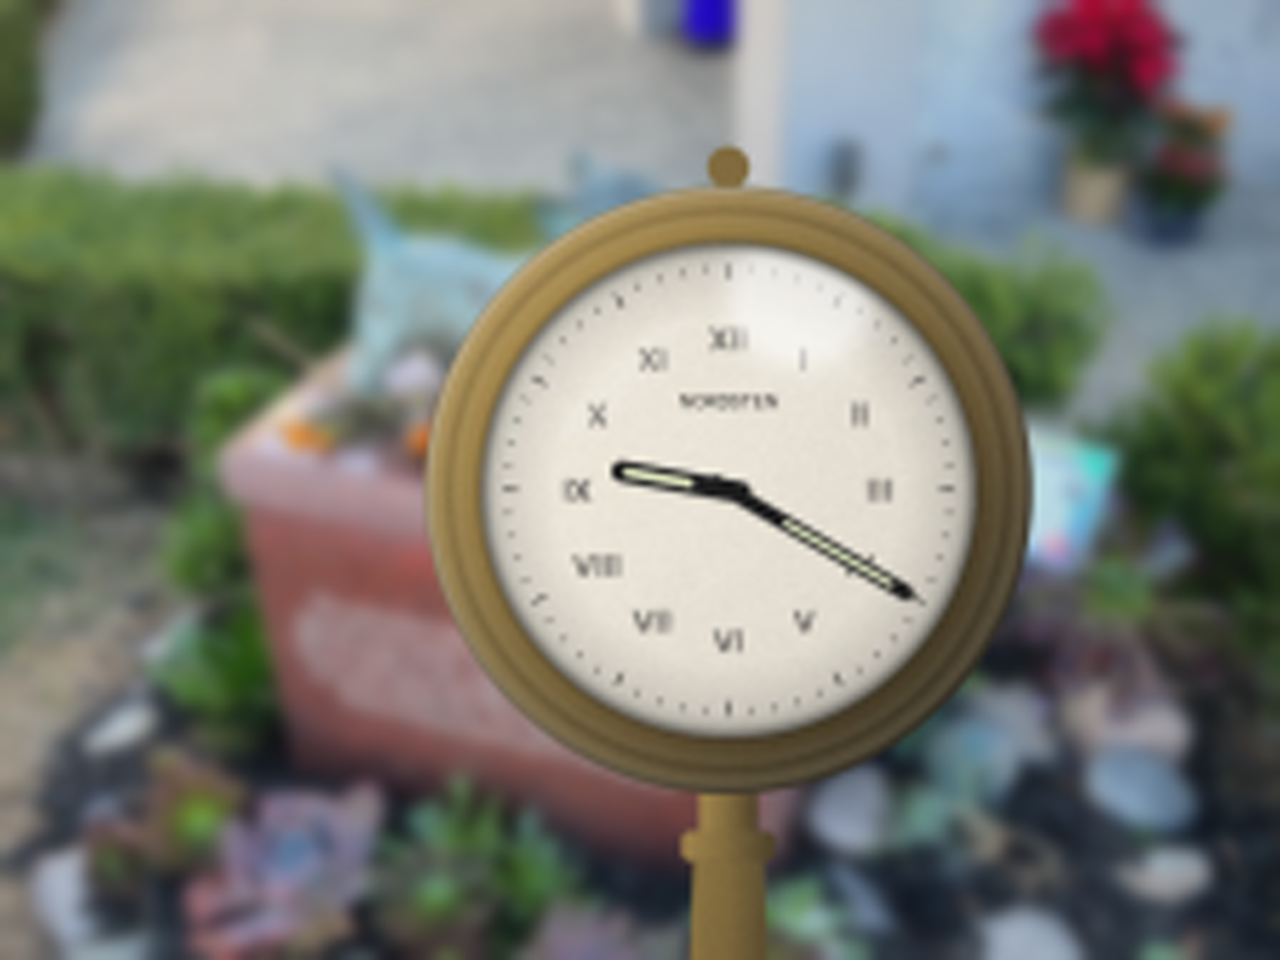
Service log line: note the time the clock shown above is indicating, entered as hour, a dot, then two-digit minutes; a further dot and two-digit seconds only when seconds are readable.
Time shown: 9.20
